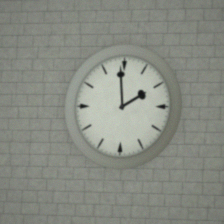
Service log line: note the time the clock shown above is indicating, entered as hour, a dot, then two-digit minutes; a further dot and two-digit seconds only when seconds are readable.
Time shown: 1.59
